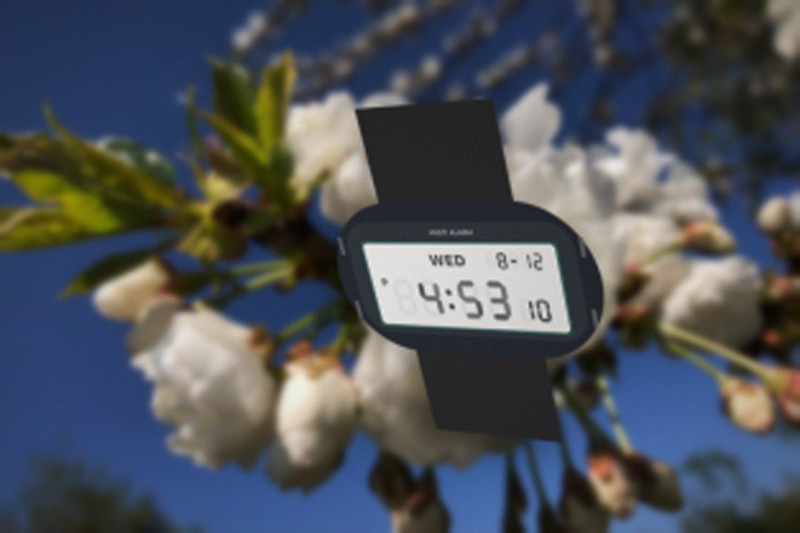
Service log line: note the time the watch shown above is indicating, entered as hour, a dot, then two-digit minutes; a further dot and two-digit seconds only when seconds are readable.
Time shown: 4.53.10
